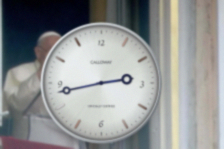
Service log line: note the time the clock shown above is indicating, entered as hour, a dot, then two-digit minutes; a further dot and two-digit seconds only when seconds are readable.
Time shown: 2.43
